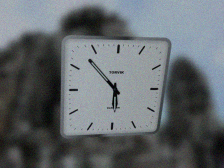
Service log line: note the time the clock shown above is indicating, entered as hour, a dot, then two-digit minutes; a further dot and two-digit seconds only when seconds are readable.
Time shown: 5.53
